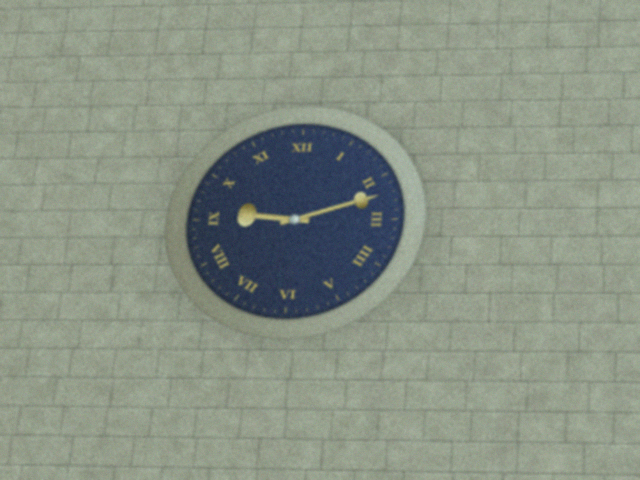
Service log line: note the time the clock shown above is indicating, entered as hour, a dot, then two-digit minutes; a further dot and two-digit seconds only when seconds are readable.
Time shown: 9.12
